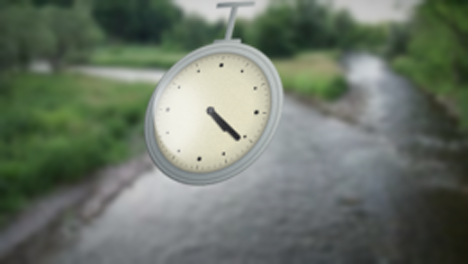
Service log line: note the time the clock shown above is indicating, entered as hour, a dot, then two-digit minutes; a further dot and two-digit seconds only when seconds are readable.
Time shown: 4.21
